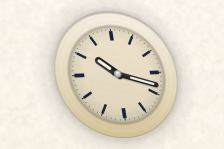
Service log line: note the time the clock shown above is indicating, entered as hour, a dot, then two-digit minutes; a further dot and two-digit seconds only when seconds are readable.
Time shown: 10.18
